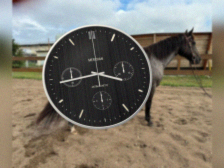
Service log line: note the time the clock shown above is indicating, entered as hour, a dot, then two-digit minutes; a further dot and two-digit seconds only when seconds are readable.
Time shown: 3.44
